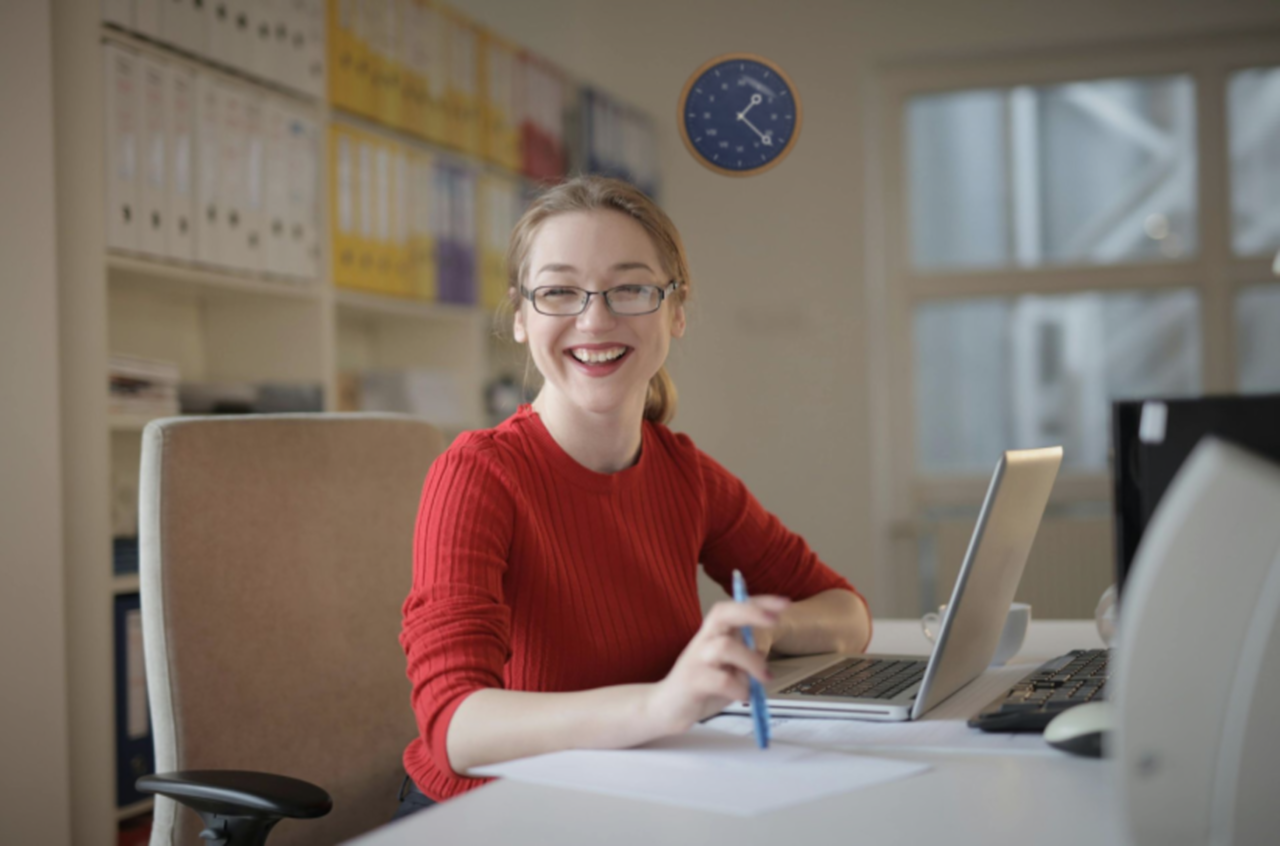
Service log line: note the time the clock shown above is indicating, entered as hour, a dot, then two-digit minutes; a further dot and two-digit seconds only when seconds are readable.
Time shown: 1.22
